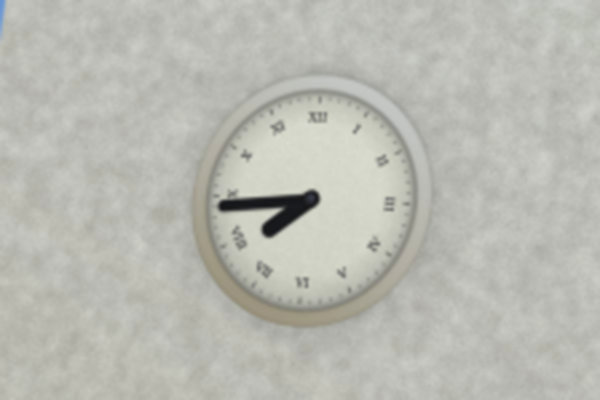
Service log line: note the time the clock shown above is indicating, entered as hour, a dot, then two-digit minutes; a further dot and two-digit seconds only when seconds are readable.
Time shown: 7.44
